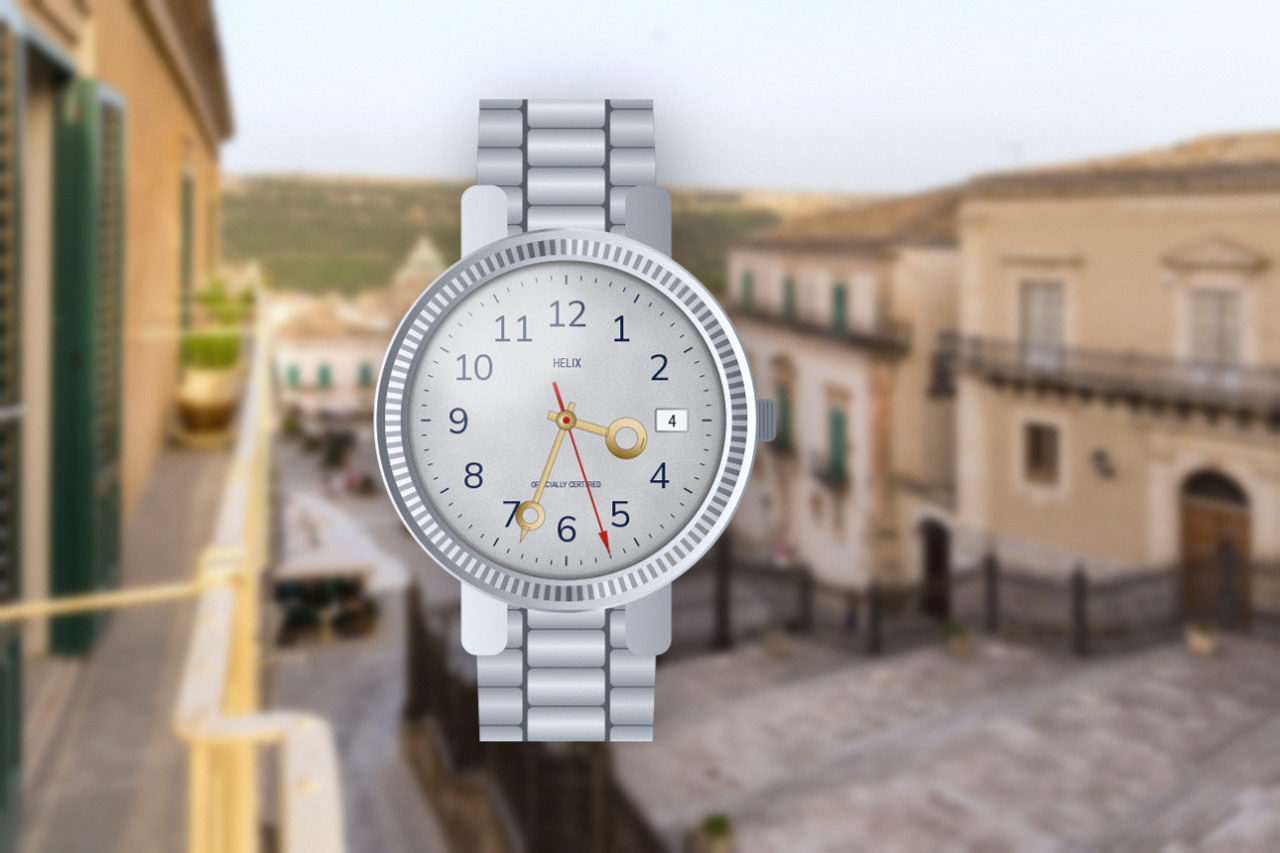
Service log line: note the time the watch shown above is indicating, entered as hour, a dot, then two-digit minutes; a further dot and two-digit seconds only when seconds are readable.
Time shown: 3.33.27
